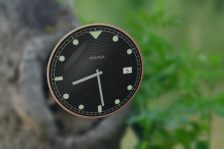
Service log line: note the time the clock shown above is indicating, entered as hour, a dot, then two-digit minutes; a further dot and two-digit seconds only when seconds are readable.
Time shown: 8.29
